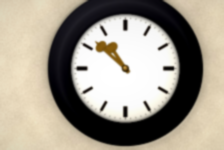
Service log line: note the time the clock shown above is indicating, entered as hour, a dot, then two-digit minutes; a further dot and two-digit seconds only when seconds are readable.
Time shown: 10.52
